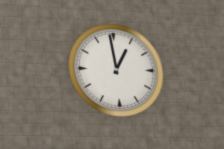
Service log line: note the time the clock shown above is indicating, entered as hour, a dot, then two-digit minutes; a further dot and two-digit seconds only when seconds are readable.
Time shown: 12.59
